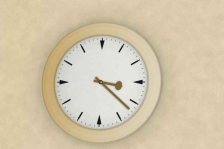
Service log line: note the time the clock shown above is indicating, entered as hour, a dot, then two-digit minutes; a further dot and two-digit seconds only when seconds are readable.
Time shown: 3.22
